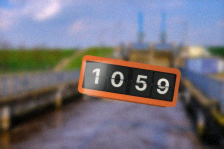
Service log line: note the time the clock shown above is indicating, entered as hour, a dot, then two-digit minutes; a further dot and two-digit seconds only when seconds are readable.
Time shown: 10.59
